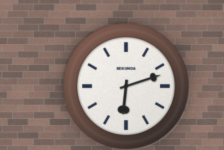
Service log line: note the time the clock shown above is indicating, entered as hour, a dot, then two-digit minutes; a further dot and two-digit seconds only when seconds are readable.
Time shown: 6.12
